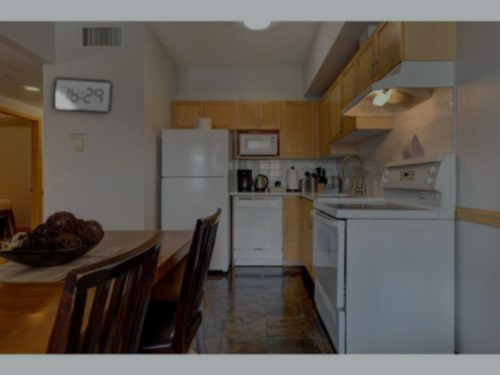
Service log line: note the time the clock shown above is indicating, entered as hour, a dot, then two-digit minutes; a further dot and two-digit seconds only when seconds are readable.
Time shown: 16.29
